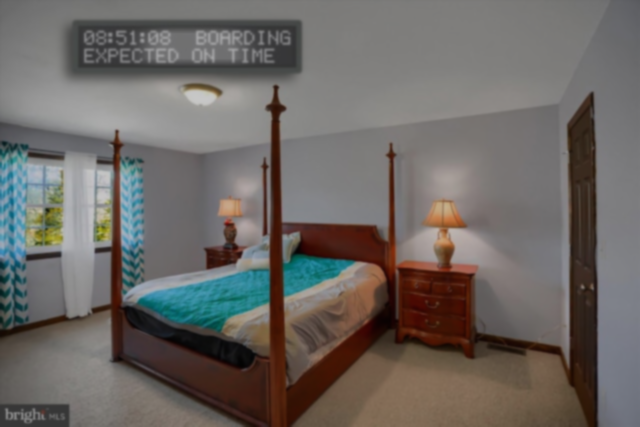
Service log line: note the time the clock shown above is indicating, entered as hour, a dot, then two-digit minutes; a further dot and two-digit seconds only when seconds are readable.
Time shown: 8.51.08
